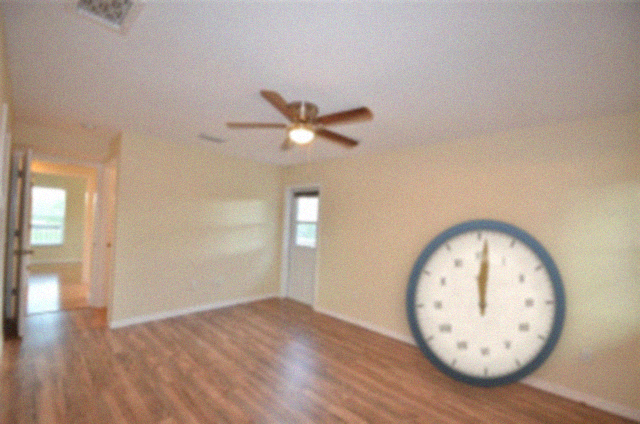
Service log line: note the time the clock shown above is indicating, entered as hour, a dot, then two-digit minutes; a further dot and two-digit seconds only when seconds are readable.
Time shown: 12.01
